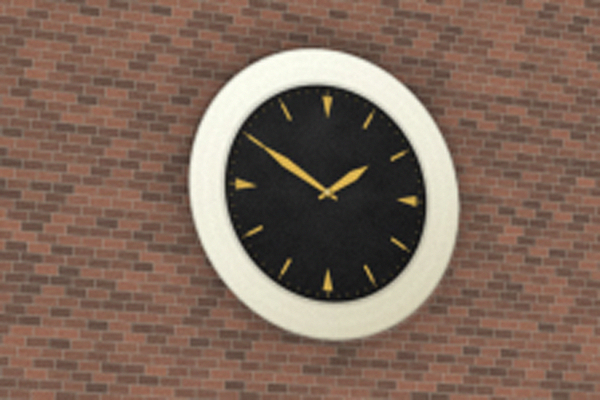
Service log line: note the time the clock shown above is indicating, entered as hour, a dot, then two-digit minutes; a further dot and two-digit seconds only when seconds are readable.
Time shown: 1.50
